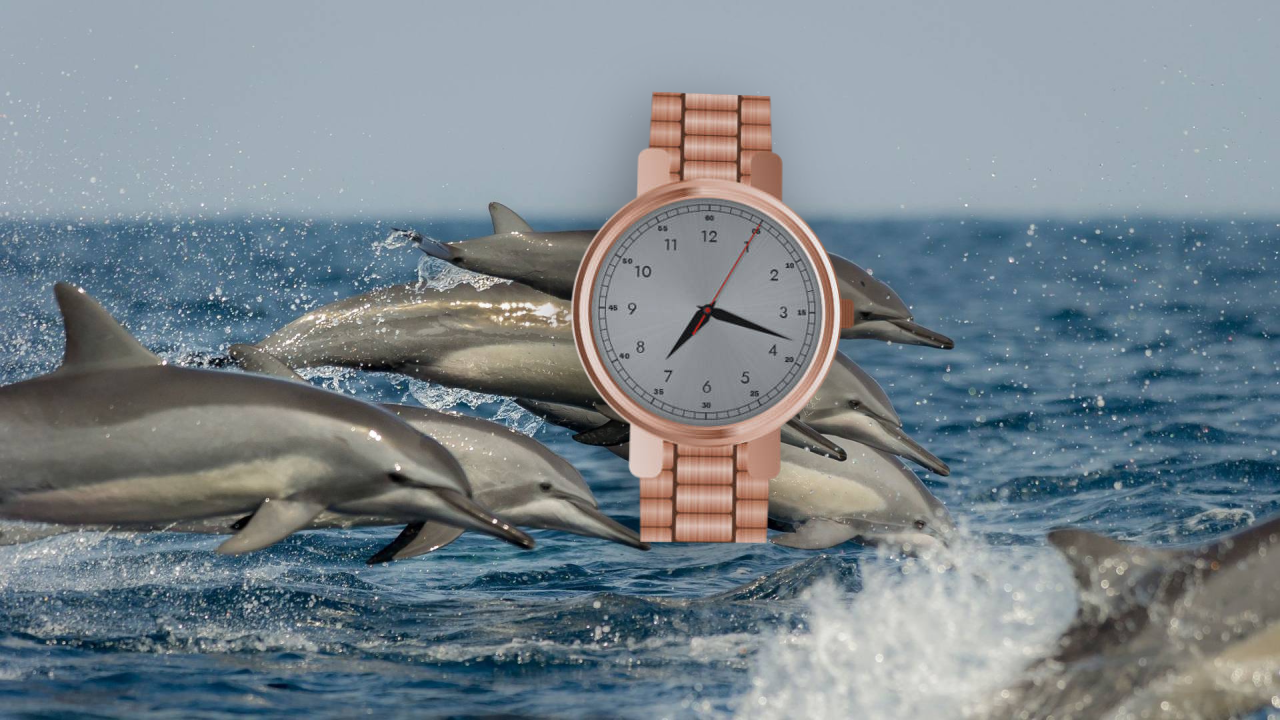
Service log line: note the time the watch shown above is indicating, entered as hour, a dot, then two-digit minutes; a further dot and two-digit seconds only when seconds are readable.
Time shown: 7.18.05
